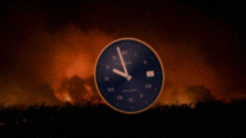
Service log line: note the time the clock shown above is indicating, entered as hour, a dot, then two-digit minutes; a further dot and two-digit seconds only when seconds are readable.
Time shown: 9.58
